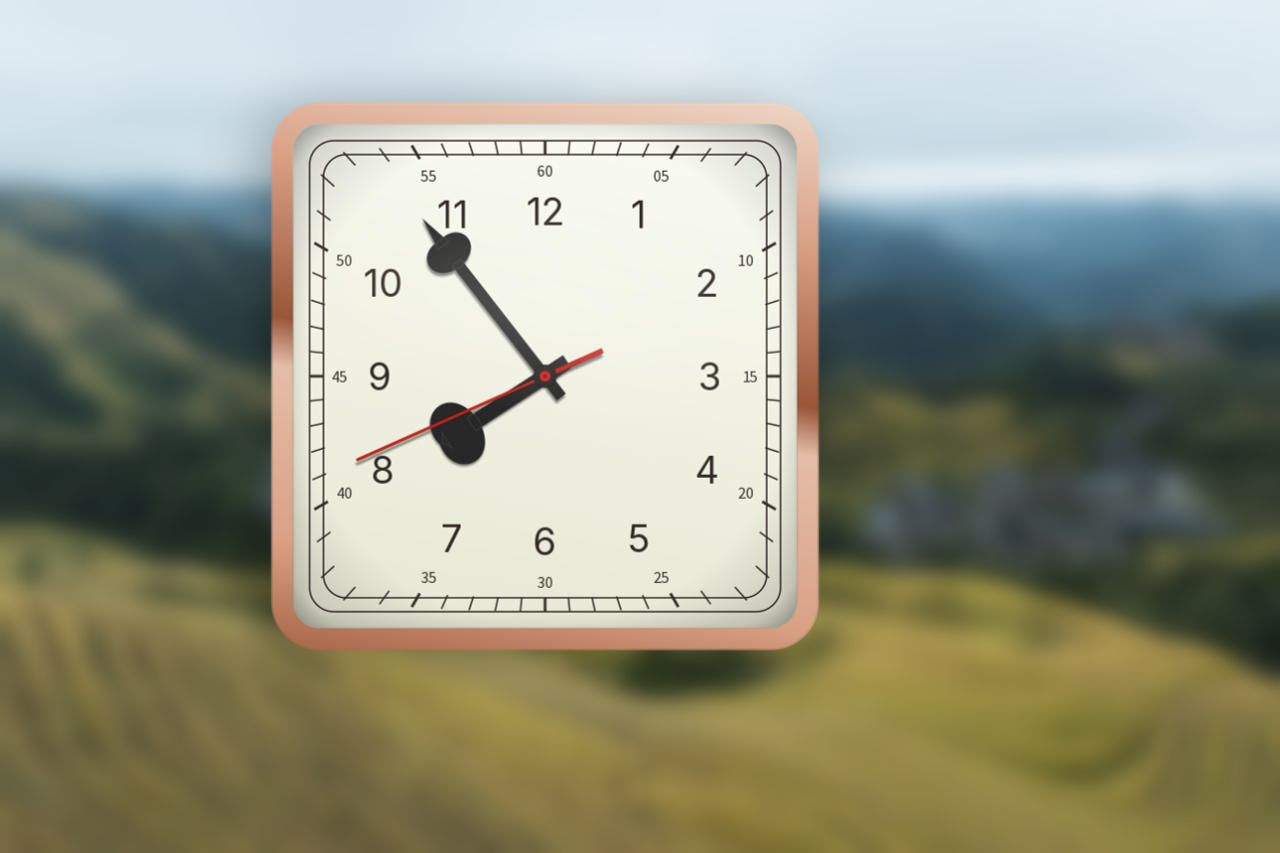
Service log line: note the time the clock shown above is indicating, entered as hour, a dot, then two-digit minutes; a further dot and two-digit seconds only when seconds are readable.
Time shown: 7.53.41
